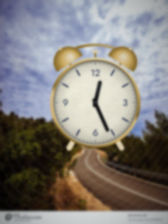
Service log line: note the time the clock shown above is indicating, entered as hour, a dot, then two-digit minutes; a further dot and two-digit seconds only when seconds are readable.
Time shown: 12.26
